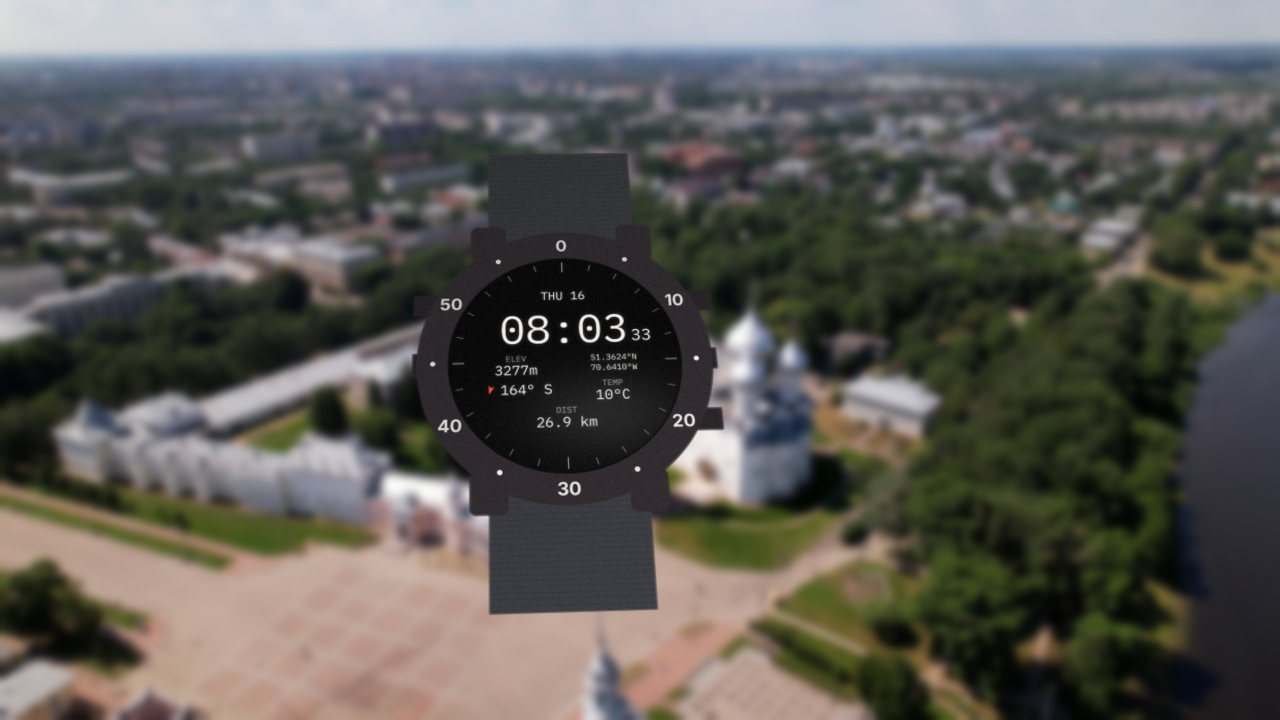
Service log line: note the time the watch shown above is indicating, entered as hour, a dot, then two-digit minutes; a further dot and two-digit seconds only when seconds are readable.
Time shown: 8.03.33
